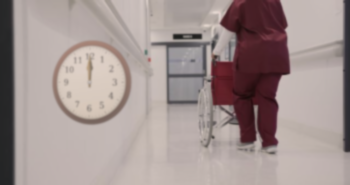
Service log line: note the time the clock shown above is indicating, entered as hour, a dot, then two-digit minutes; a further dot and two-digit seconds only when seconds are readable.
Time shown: 12.00
